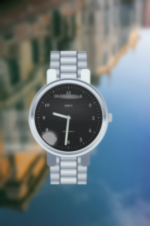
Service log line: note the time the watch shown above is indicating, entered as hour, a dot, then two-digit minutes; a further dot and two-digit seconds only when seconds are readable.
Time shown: 9.31
